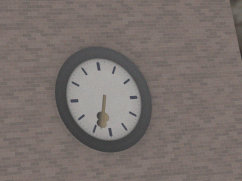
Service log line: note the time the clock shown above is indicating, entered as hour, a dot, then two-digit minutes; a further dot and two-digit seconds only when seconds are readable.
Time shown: 6.33
